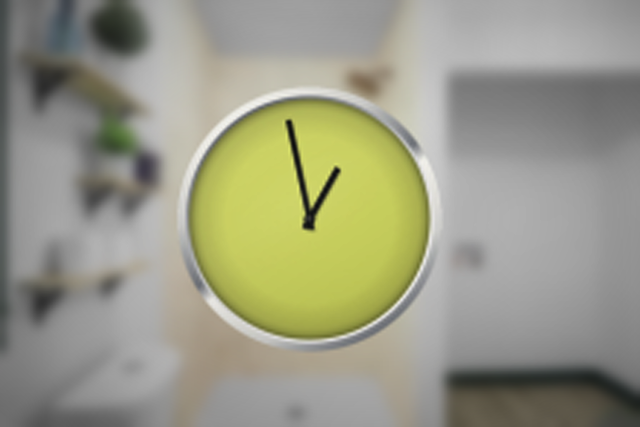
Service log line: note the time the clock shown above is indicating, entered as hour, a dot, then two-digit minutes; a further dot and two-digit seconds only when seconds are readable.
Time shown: 12.58
